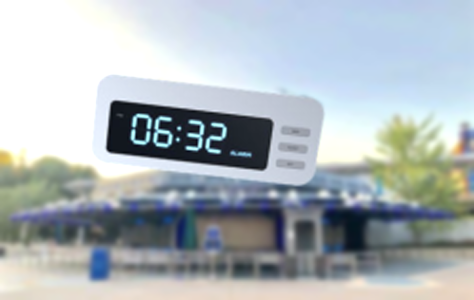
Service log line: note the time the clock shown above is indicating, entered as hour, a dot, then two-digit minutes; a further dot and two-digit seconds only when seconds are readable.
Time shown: 6.32
